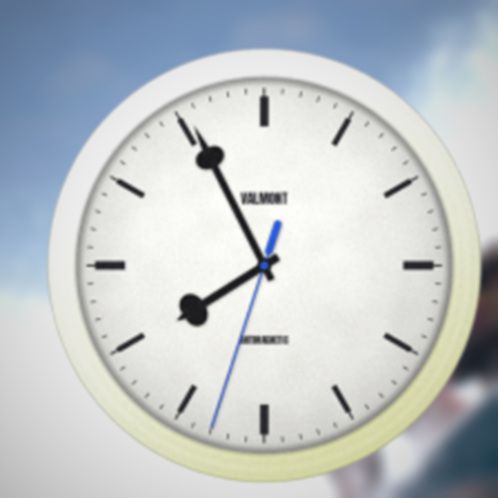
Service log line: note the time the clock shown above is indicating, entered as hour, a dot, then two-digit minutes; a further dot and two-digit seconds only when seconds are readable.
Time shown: 7.55.33
